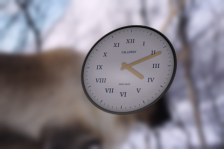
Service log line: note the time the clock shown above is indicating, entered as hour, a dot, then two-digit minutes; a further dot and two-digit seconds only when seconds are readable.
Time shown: 4.11
